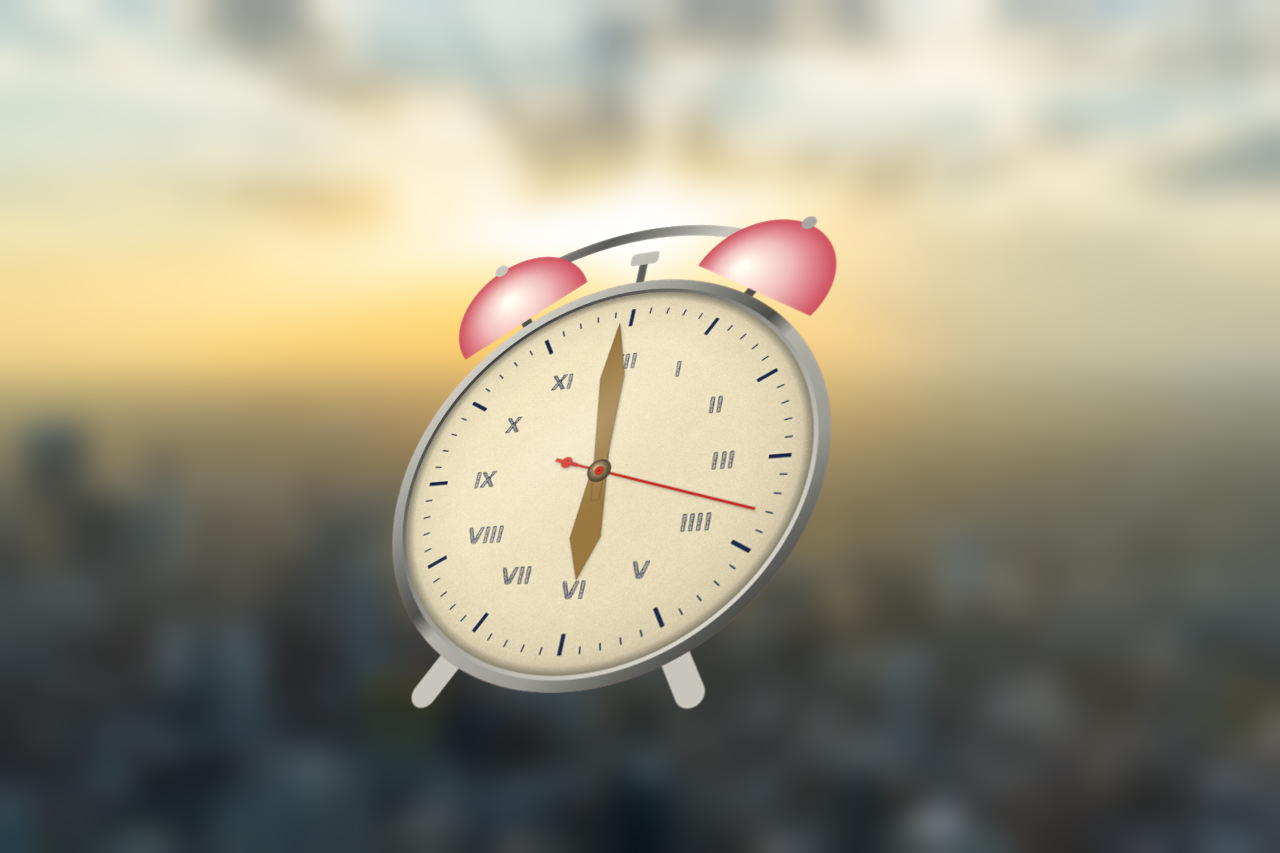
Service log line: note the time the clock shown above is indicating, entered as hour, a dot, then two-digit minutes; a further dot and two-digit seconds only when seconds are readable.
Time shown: 5.59.18
